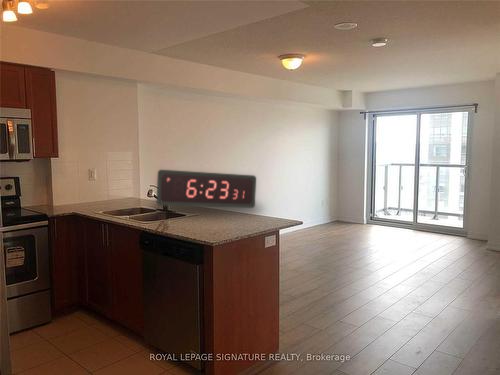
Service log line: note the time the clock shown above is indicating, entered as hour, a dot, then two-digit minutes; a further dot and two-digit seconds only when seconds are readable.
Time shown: 6.23.31
